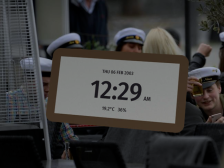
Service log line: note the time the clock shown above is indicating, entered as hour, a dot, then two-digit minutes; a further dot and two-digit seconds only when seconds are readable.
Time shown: 12.29
